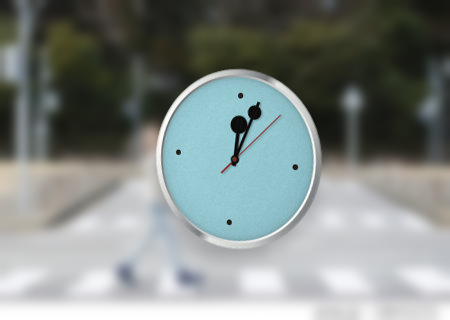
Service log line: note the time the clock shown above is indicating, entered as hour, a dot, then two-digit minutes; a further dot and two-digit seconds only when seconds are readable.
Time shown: 12.03.07
